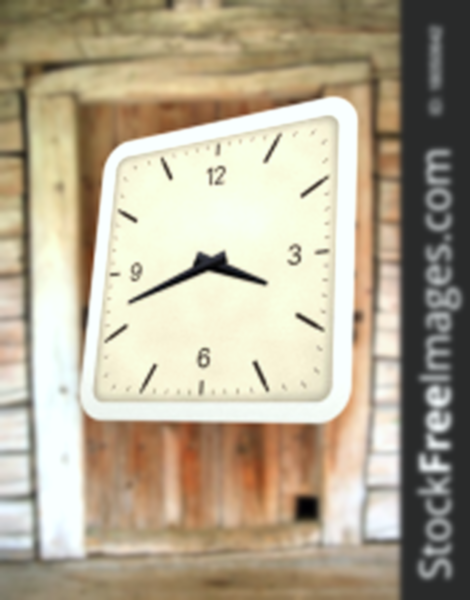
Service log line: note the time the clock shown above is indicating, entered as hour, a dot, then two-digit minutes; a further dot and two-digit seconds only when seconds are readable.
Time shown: 3.42
